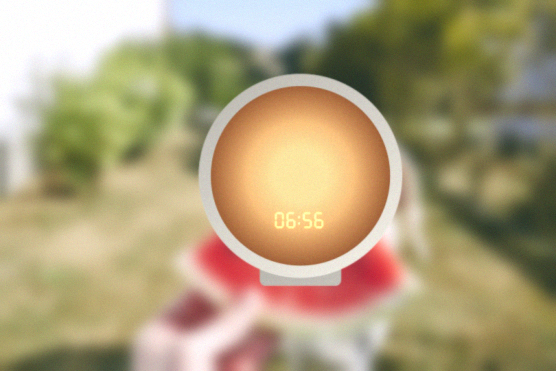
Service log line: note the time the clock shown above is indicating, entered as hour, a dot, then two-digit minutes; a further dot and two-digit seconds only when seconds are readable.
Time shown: 6.56
